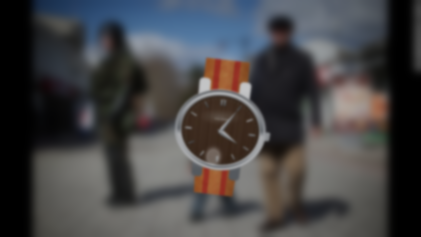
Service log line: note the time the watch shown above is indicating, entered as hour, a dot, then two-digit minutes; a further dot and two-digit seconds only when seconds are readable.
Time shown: 4.05
